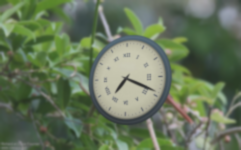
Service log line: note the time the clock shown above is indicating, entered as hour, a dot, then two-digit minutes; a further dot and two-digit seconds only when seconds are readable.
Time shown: 7.19
